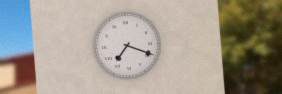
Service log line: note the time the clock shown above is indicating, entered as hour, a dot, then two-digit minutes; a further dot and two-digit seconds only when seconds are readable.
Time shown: 7.19
